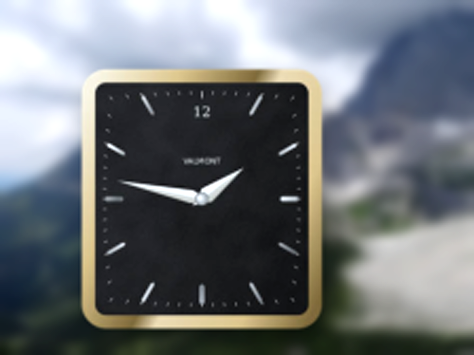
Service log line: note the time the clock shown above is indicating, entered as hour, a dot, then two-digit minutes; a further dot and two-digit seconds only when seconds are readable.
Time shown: 1.47
